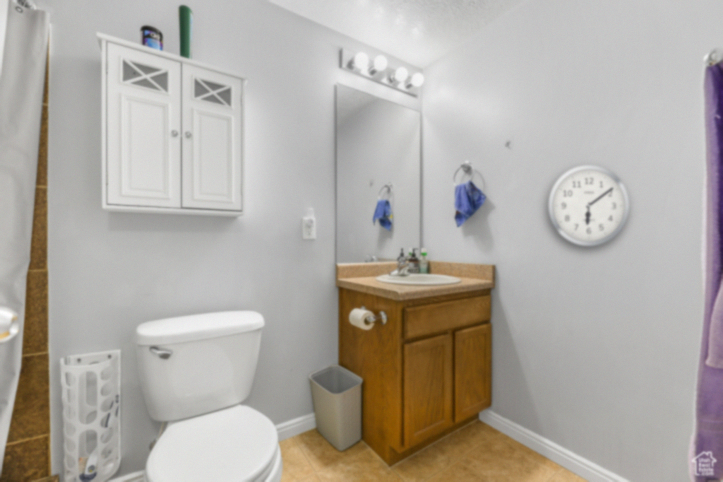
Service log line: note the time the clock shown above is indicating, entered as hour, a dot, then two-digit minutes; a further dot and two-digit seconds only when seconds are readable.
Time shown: 6.09
